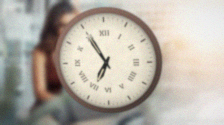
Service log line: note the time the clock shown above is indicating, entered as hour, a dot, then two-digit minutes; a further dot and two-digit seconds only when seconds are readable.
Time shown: 6.55
